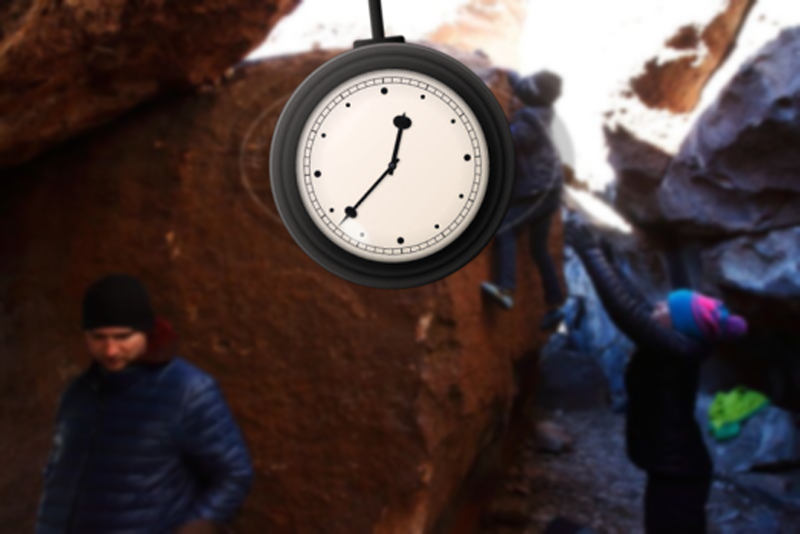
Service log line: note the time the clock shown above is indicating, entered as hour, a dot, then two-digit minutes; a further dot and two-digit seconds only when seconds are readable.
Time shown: 12.38
